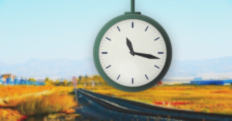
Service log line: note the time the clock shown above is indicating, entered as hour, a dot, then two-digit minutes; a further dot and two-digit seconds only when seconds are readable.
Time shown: 11.17
